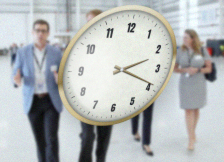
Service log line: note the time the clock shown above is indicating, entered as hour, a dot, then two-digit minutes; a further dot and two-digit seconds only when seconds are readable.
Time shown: 2.19
